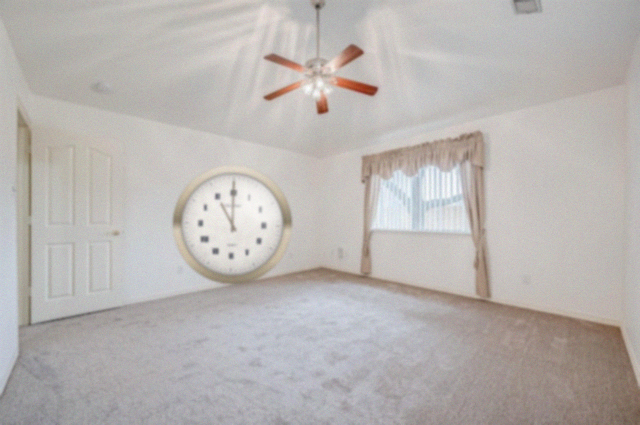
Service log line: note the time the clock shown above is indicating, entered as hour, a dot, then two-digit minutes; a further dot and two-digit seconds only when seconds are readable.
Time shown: 11.00
